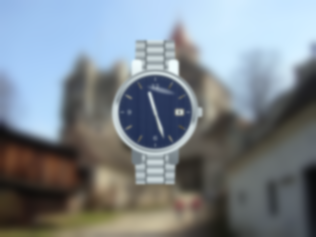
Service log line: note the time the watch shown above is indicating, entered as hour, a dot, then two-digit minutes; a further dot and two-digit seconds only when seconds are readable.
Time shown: 11.27
